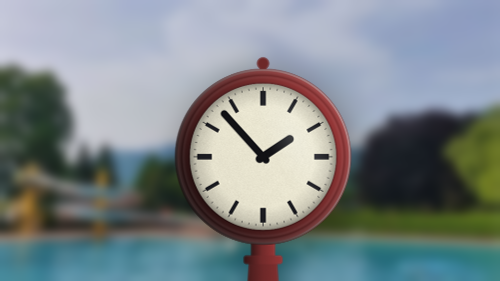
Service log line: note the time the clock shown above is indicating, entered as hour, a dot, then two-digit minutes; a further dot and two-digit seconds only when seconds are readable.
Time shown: 1.53
